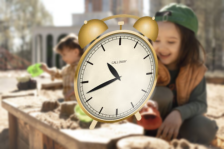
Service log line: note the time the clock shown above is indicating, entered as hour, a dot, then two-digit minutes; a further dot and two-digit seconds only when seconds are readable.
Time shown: 10.42
